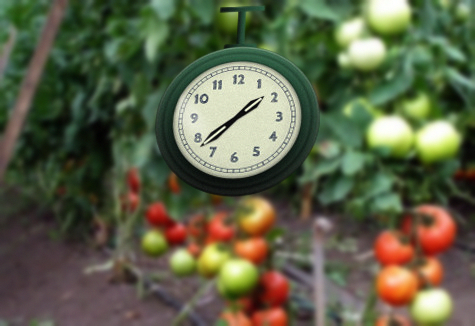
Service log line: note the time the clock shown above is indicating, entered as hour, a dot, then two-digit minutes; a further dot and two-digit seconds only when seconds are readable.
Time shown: 1.38
